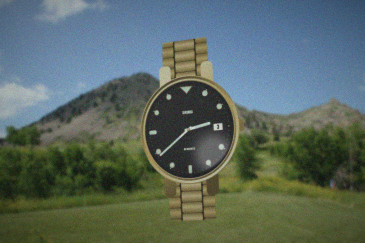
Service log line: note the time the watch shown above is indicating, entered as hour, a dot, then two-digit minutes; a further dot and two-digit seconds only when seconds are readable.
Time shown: 2.39
